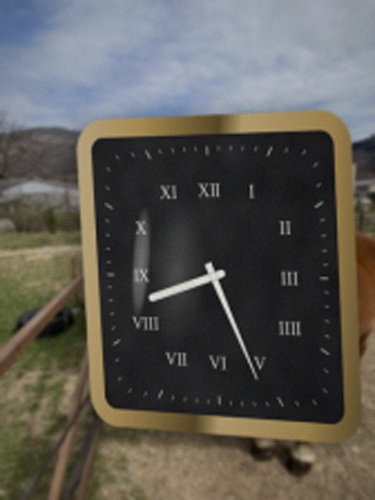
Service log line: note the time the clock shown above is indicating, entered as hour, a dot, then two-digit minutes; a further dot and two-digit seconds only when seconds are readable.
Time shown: 8.26
